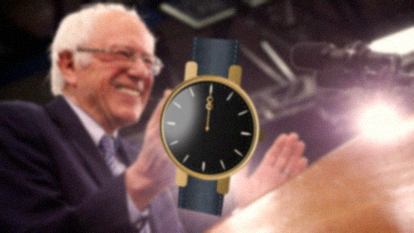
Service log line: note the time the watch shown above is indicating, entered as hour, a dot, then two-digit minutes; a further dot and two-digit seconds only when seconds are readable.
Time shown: 12.00
